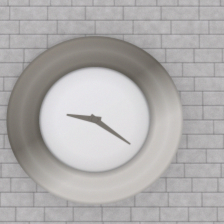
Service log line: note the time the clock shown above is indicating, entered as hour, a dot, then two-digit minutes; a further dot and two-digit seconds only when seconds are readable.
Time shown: 9.21
